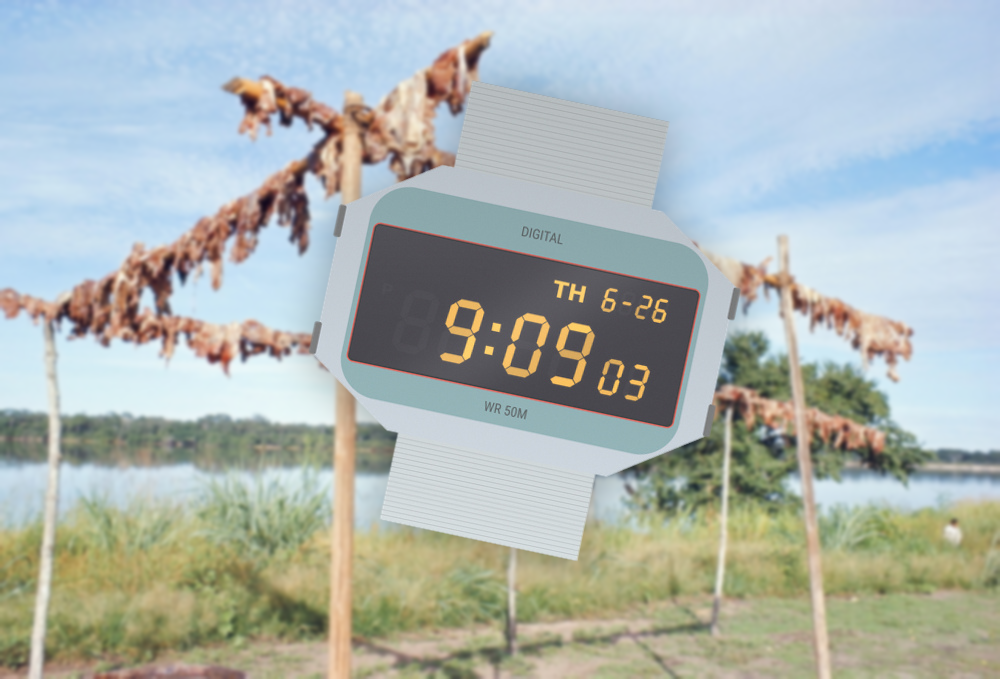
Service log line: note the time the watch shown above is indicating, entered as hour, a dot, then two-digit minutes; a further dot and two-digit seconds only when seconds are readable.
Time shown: 9.09.03
